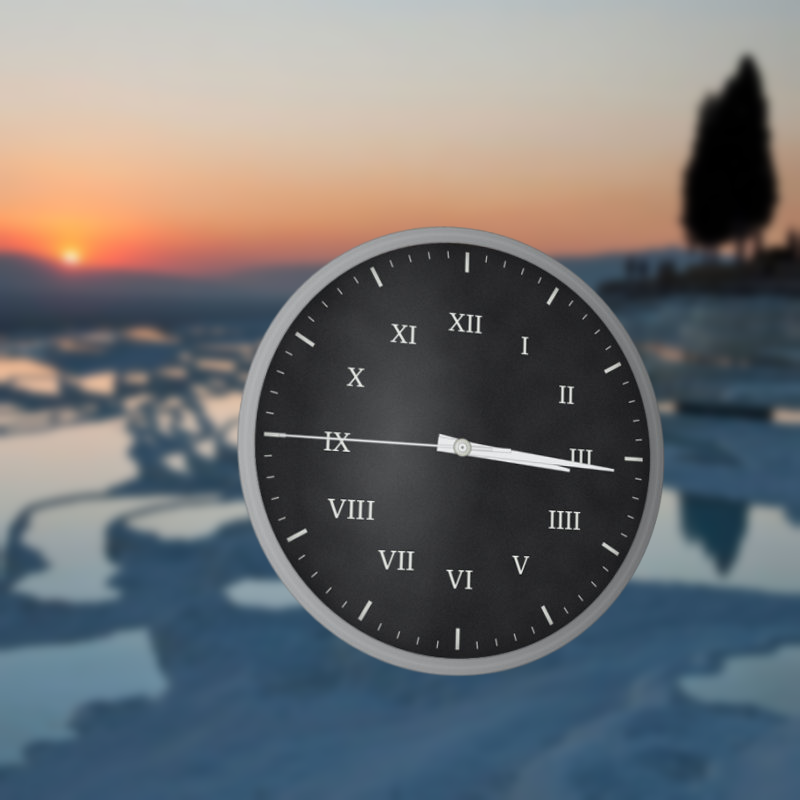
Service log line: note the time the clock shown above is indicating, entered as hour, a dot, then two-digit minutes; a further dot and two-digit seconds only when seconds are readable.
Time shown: 3.15.45
